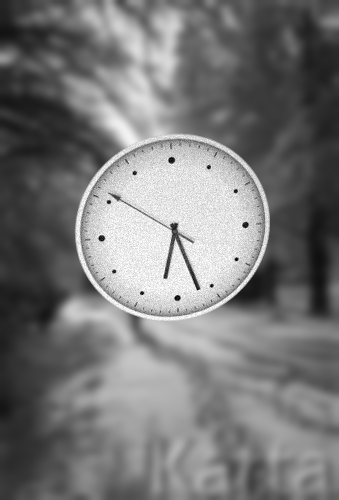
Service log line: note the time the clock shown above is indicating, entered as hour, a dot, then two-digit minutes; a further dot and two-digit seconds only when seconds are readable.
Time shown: 6.26.51
